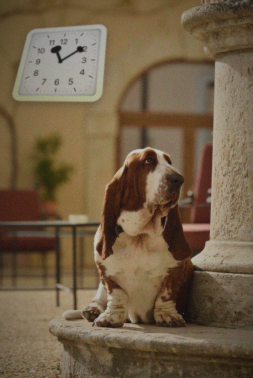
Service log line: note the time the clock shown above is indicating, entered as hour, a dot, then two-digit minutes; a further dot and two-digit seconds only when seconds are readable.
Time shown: 11.09
